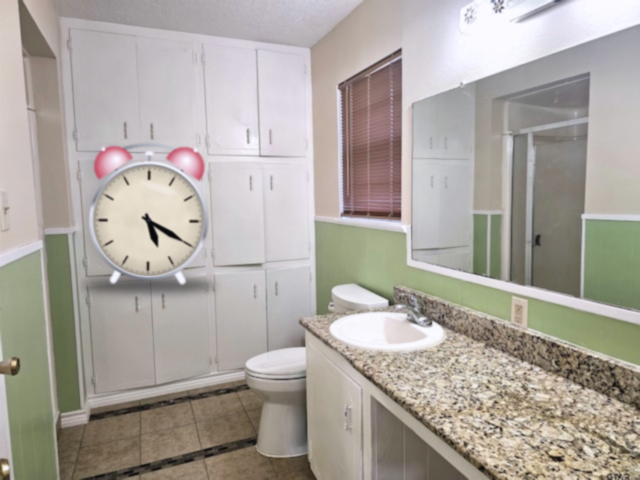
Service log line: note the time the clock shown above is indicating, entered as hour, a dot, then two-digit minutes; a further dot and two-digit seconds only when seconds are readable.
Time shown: 5.20
